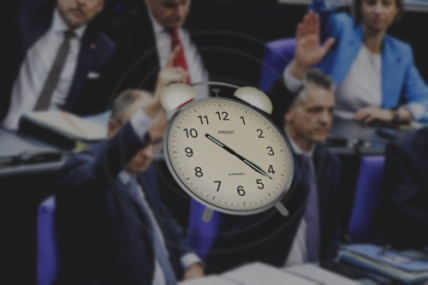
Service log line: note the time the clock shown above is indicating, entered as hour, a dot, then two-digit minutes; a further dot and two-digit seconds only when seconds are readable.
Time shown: 10.22
